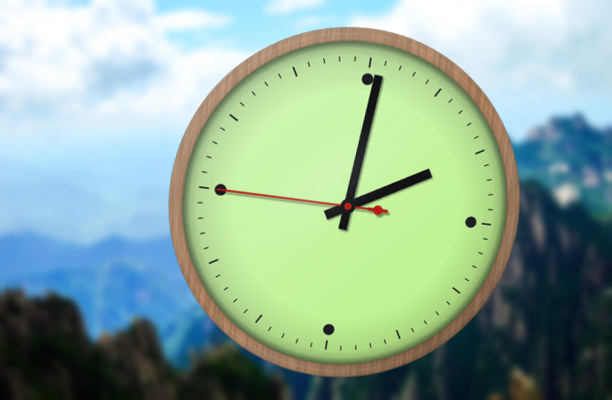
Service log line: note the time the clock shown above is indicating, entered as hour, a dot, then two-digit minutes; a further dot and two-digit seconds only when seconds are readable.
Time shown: 2.00.45
